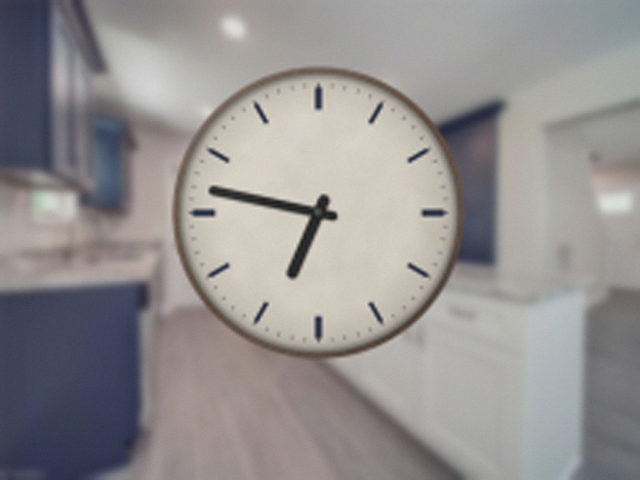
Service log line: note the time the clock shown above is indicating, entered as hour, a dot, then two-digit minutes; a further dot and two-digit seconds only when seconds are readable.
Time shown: 6.47
